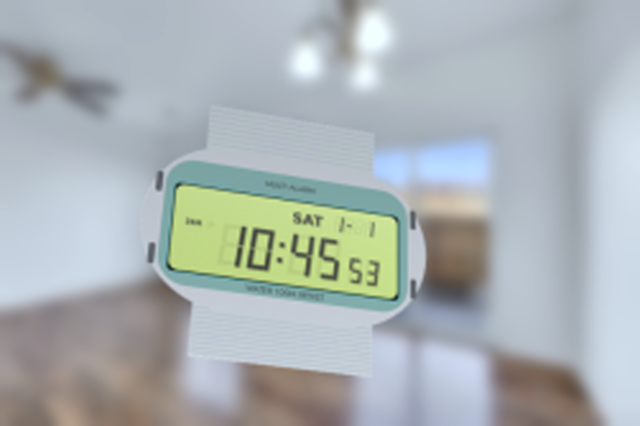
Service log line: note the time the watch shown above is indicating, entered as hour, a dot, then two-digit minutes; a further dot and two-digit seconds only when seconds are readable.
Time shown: 10.45.53
